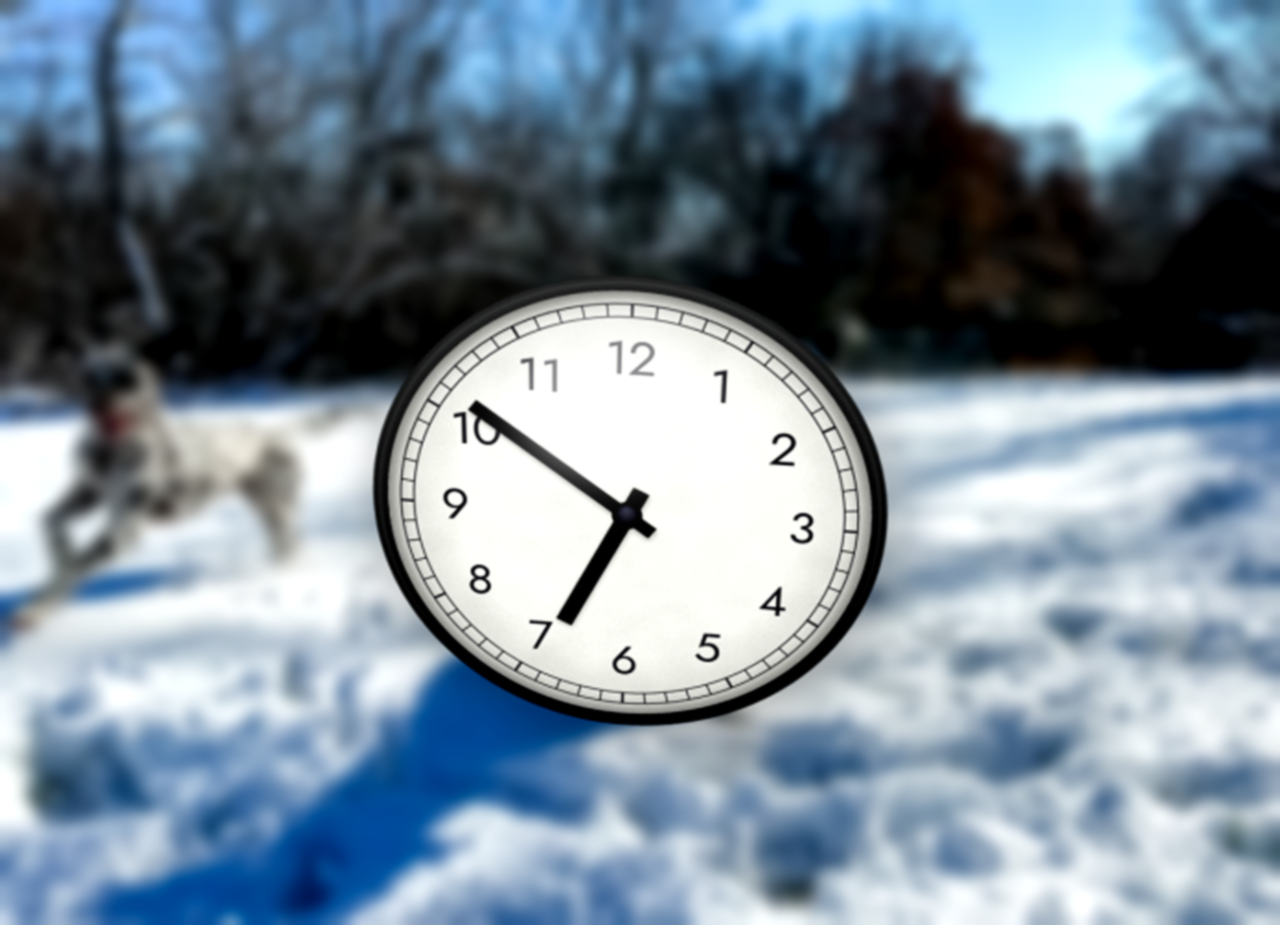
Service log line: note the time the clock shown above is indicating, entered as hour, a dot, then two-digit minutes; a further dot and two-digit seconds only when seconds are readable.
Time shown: 6.51
